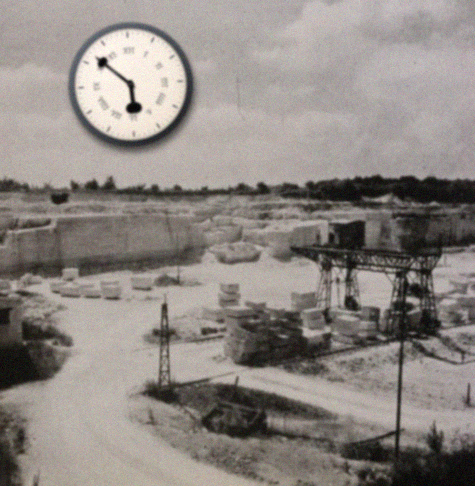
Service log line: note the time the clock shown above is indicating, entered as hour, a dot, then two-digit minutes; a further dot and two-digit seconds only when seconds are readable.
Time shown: 5.52
